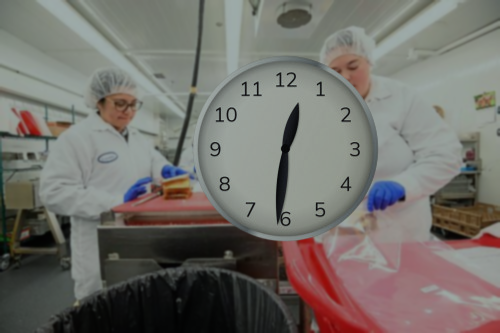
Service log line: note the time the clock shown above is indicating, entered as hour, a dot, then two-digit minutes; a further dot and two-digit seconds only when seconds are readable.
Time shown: 12.31
